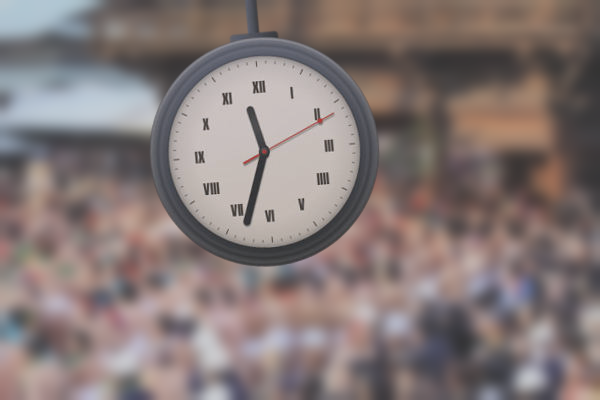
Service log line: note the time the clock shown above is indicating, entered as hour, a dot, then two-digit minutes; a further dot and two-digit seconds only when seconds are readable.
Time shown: 11.33.11
